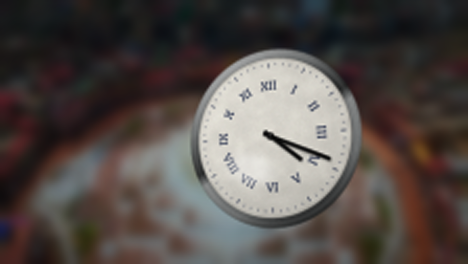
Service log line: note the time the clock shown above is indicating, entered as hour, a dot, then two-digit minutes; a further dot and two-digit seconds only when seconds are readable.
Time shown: 4.19
